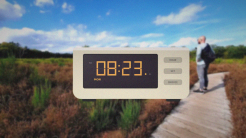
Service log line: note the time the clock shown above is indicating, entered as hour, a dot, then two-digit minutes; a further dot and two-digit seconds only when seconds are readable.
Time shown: 8.23
